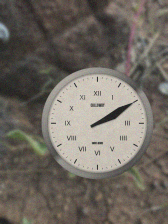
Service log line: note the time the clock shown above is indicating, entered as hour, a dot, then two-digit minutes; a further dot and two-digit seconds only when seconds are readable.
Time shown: 2.10
